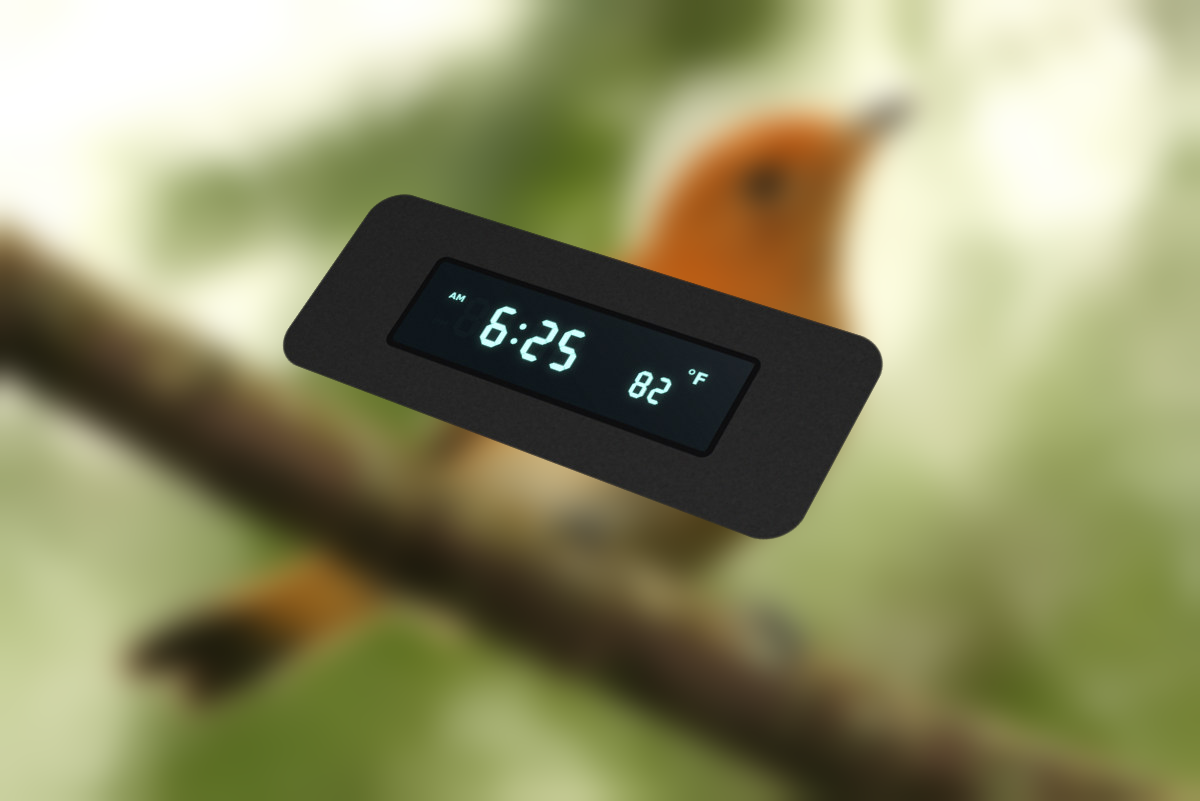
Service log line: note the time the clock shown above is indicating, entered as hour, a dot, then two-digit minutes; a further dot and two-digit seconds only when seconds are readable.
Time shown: 6.25
